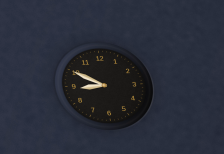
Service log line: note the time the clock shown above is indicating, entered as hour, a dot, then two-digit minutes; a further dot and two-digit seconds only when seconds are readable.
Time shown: 8.50
